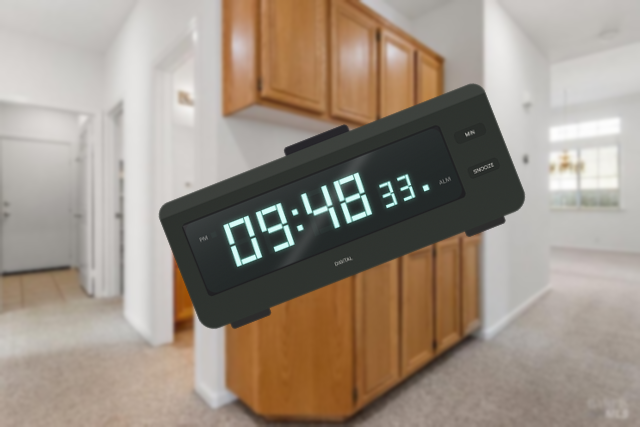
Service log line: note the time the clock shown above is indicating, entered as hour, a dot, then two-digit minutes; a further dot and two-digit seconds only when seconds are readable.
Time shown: 9.48.33
